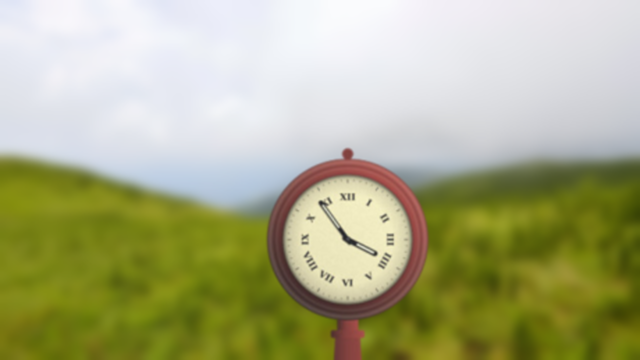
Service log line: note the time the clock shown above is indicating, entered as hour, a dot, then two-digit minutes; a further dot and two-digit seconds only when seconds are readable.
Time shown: 3.54
